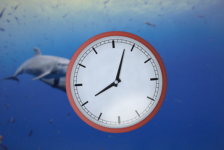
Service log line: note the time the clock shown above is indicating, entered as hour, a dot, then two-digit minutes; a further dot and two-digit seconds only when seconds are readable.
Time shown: 8.03
